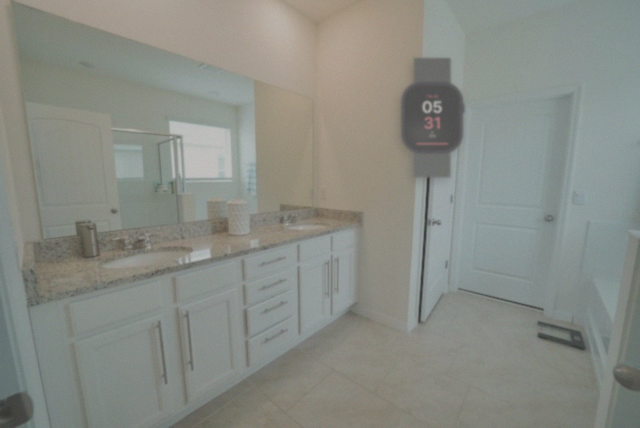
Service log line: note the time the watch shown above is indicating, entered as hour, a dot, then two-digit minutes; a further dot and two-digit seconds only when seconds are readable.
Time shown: 5.31
